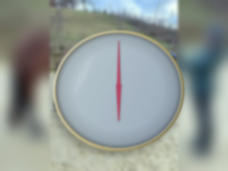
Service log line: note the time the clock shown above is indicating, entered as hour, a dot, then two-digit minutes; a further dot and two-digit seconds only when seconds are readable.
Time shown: 6.00
